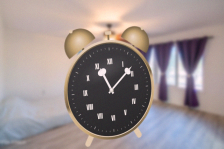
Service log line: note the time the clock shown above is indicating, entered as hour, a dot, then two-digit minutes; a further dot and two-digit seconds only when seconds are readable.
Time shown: 11.08
